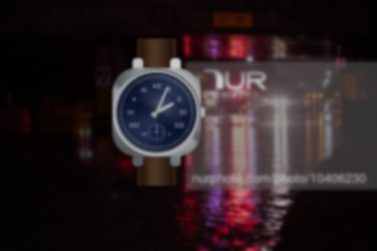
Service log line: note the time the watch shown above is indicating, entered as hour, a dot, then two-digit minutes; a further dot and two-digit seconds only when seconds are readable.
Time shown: 2.04
